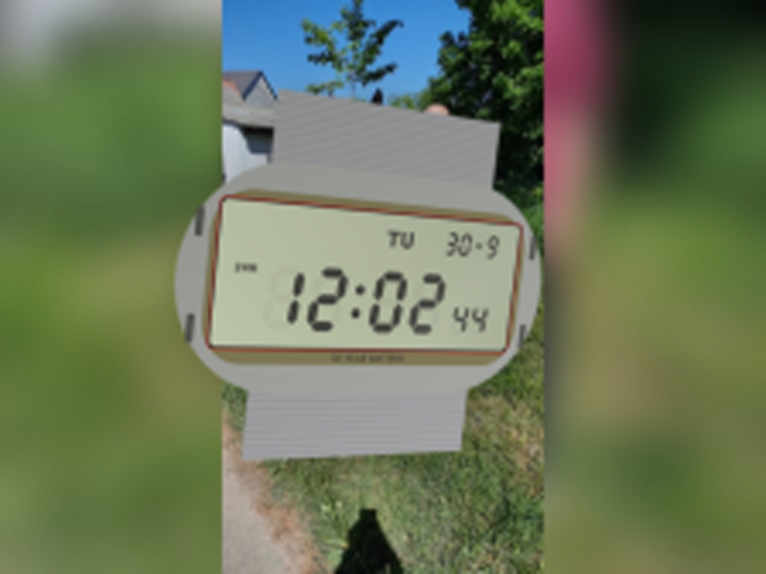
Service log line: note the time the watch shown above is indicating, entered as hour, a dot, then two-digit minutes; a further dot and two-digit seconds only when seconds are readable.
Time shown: 12.02.44
